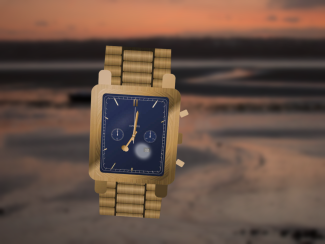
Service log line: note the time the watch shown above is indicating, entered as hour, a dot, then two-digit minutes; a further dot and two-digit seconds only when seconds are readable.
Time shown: 7.01
